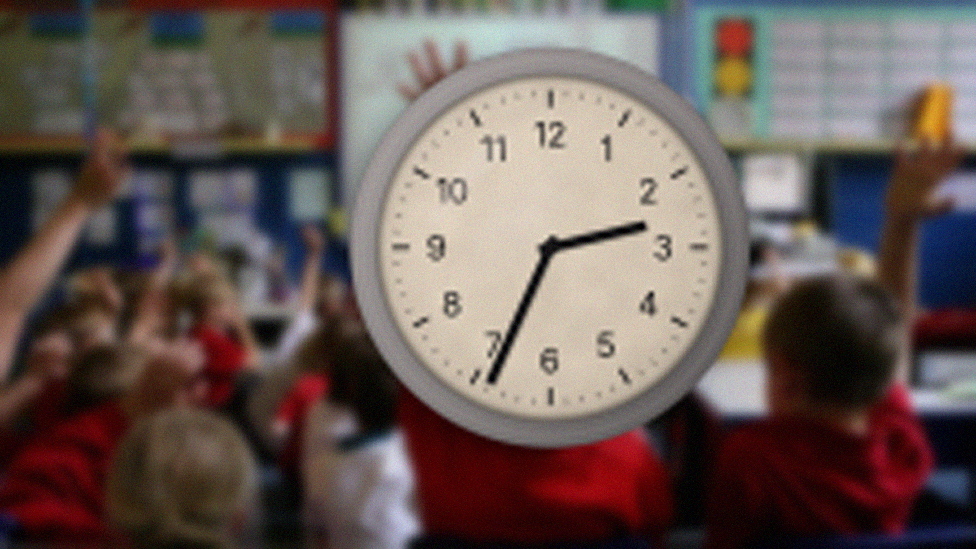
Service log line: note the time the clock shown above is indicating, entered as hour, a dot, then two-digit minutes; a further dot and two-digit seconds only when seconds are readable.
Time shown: 2.34
